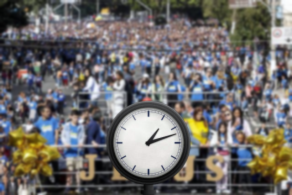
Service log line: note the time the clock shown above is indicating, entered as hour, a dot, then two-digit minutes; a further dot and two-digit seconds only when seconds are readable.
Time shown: 1.12
